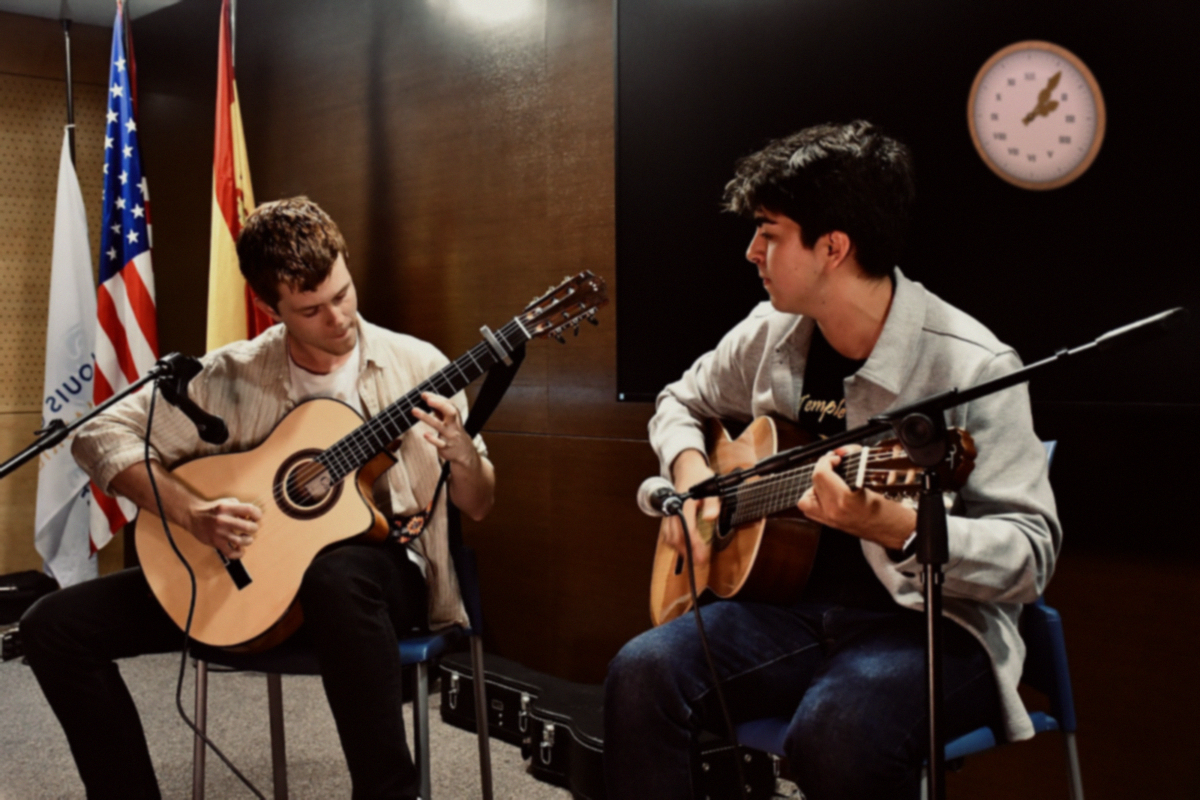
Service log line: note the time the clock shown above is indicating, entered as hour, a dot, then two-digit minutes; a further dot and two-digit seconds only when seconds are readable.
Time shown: 2.06
